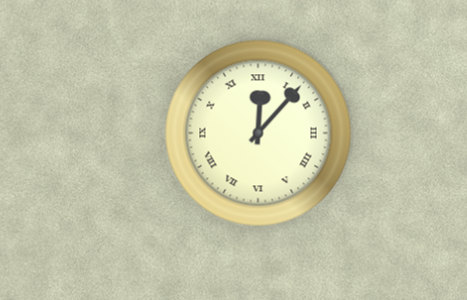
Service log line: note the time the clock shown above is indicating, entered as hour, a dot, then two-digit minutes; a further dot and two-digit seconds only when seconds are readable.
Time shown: 12.07
